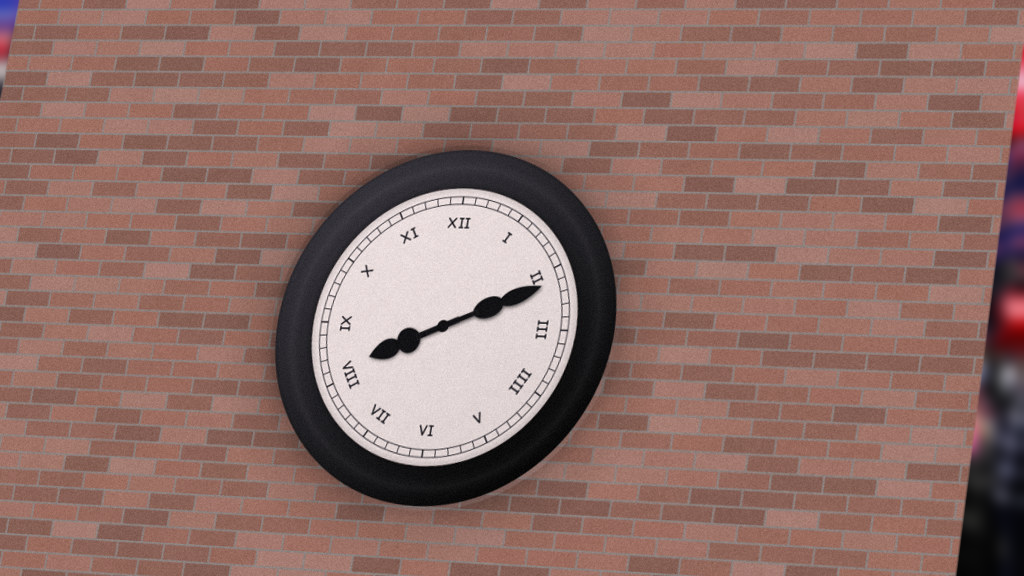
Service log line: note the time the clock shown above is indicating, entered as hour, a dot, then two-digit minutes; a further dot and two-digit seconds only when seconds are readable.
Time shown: 8.11
